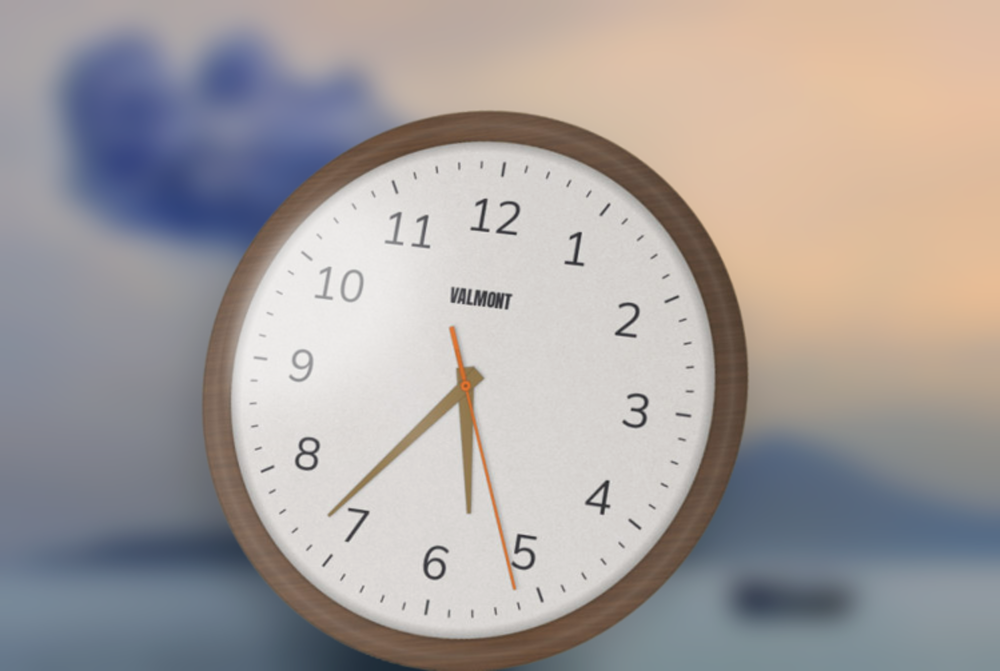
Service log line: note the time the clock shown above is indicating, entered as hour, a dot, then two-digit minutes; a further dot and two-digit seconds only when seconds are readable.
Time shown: 5.36.26
